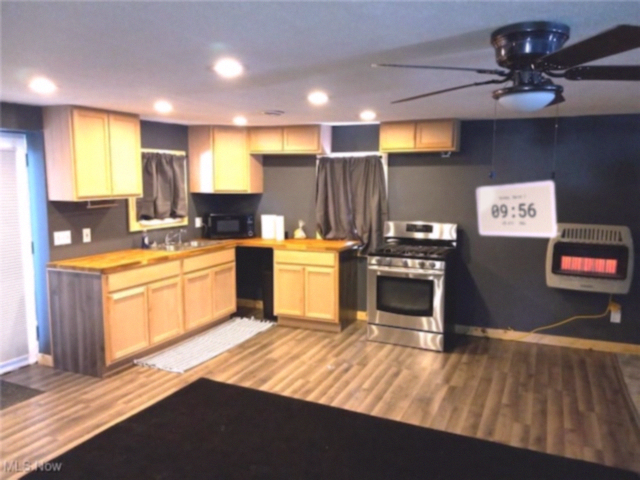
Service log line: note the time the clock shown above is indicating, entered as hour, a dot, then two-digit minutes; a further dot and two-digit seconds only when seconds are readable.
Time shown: 9.56
